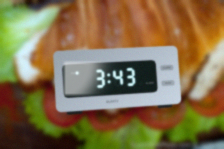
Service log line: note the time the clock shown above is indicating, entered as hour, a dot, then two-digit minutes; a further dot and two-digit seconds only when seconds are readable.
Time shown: 3.43
